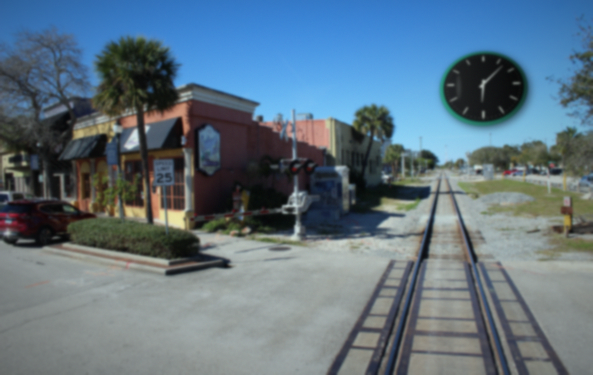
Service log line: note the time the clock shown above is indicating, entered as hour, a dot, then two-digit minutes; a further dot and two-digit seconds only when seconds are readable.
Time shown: 6.07
